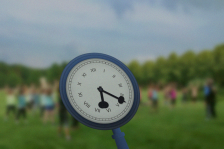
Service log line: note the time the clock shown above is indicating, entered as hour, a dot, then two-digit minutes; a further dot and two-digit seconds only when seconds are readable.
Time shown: 6.22
